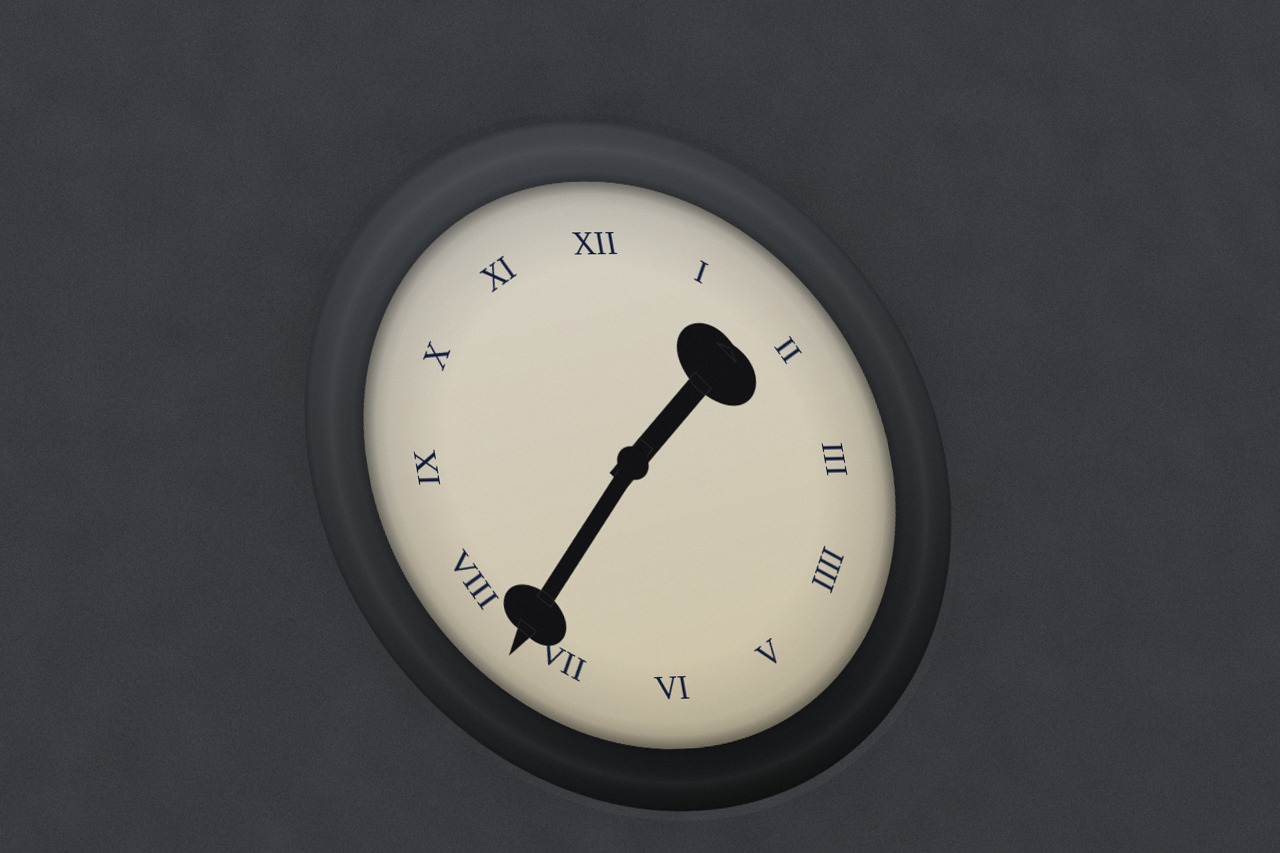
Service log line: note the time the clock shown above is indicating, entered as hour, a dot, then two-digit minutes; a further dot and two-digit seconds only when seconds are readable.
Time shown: 1.37
